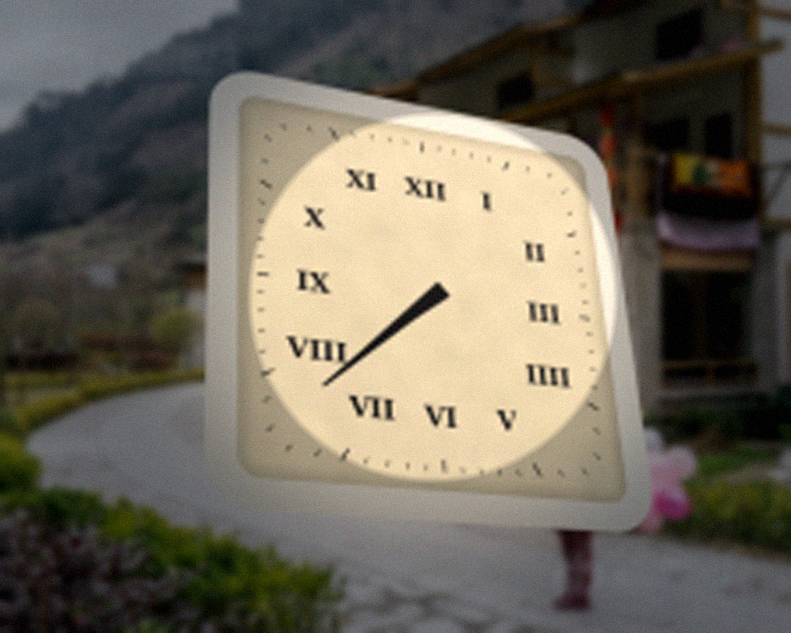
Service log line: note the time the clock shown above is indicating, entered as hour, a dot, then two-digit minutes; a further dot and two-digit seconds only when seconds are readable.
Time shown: 7.38
